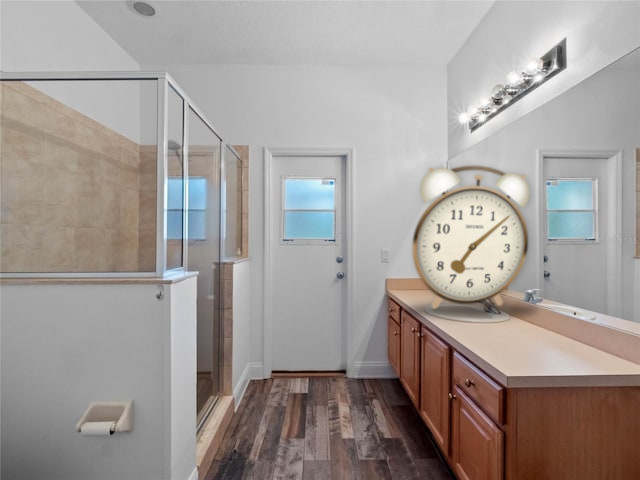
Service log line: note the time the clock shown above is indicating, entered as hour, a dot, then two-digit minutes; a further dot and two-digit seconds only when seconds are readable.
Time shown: 7.08
